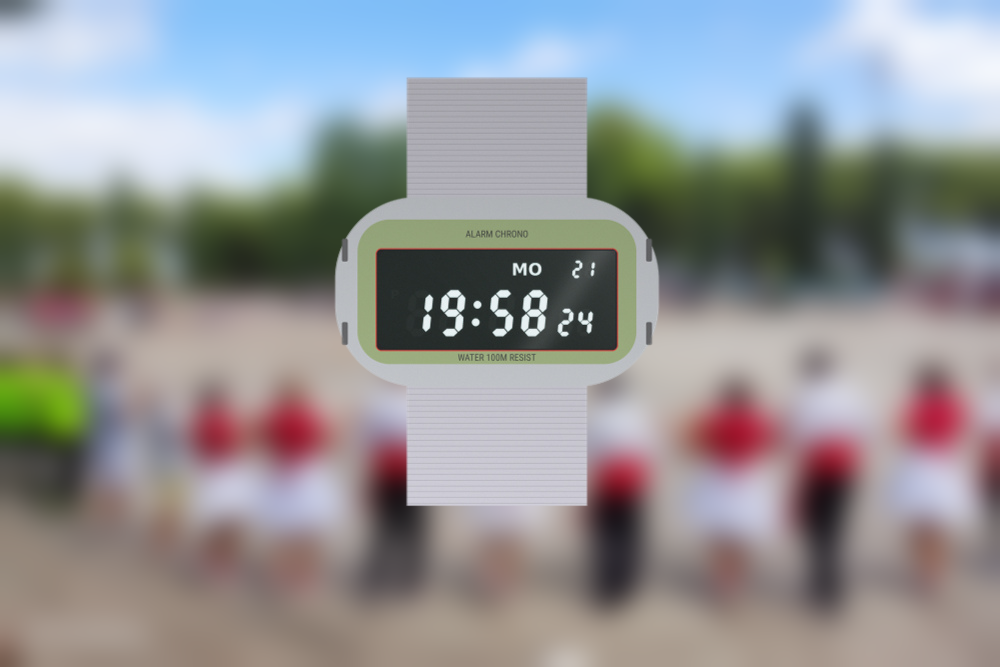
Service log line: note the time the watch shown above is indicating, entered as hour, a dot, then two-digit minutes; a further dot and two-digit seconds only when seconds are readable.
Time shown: 19.58.24
